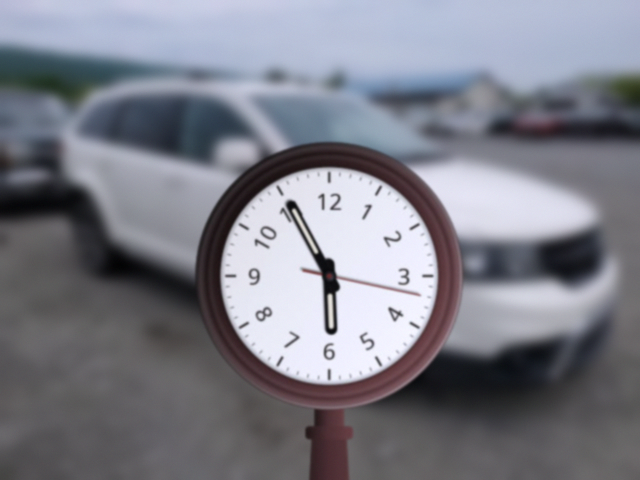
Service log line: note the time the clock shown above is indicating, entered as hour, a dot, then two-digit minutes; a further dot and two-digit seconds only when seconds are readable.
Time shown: 5.55.17
